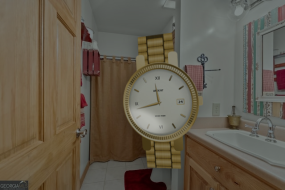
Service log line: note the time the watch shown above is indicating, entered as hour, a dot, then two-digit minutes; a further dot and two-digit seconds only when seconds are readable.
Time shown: 11.43
